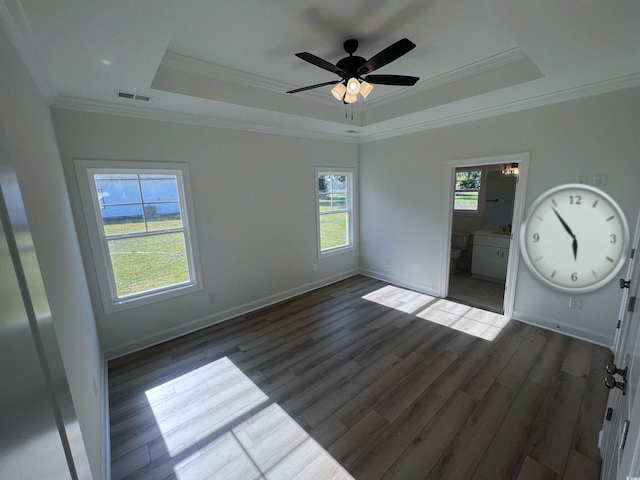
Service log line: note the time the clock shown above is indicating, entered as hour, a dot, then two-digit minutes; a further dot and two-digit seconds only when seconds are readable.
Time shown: 5.54
